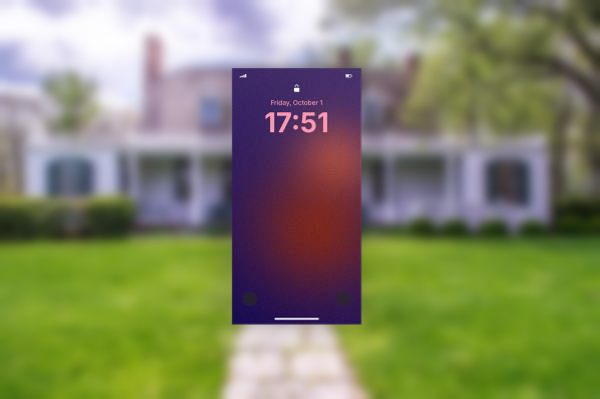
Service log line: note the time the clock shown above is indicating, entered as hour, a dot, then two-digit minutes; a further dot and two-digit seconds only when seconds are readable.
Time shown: 17.51
